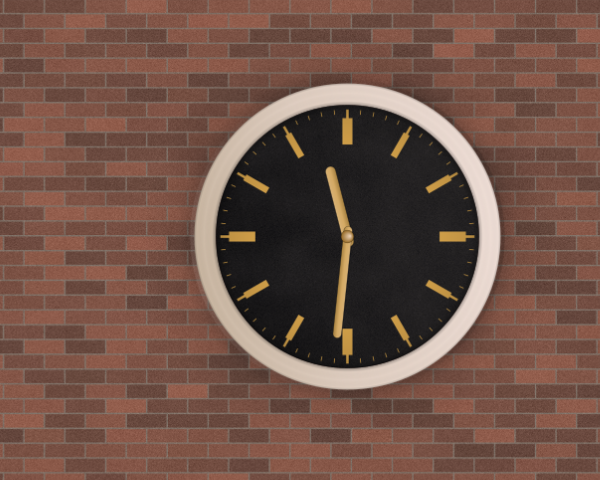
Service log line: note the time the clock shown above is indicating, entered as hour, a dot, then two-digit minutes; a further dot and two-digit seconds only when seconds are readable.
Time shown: 11.31
